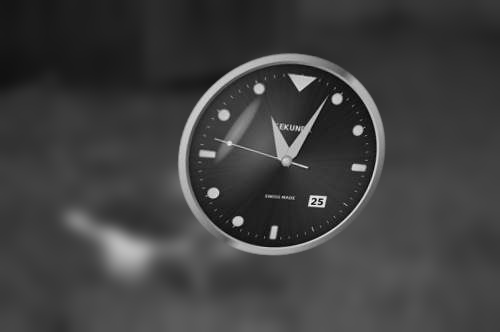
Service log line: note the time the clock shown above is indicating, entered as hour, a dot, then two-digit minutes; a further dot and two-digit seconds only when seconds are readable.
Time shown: 11.03.47
